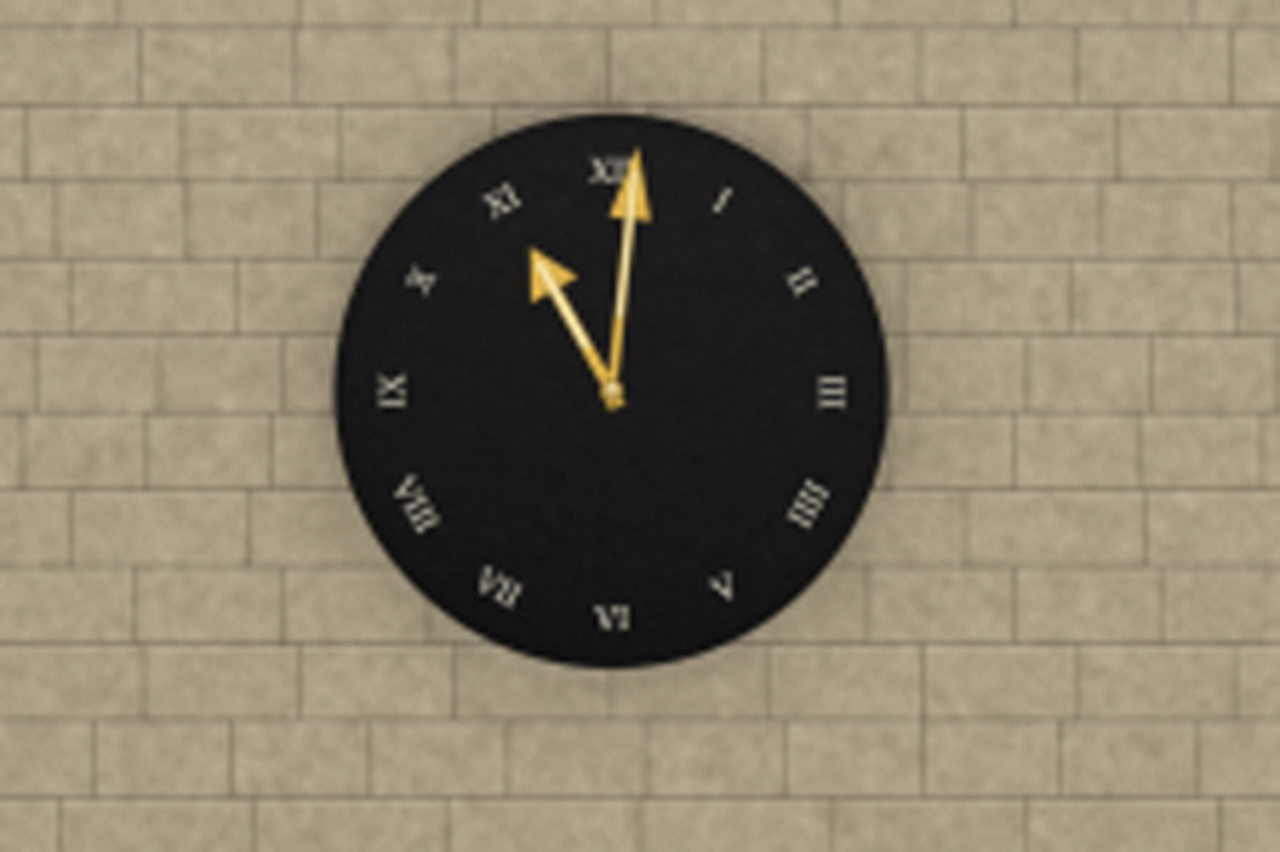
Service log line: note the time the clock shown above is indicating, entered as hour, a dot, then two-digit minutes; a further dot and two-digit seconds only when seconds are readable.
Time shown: 11.01
